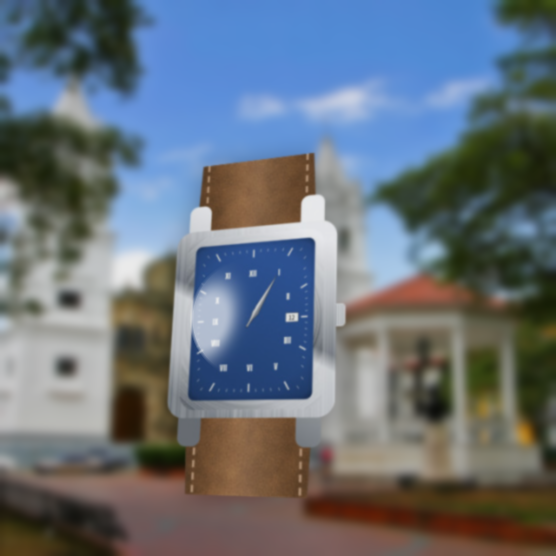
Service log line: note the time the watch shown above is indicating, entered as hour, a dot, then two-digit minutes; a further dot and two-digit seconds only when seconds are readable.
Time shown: 1.05
